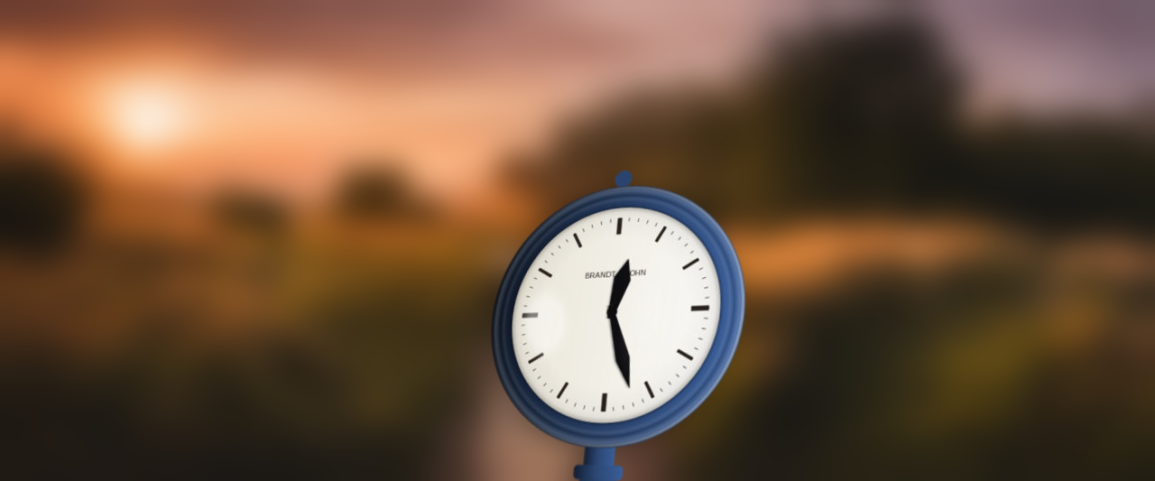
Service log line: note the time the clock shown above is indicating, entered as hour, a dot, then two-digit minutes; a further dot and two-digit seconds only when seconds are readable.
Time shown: 12.27
